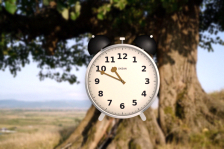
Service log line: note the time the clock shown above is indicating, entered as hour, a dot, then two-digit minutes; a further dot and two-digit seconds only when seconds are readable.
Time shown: 10.49
